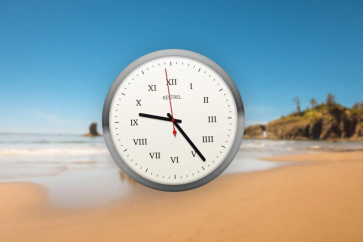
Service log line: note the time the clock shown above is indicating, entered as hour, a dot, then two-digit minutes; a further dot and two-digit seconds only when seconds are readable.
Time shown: 9.23.59
